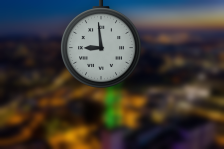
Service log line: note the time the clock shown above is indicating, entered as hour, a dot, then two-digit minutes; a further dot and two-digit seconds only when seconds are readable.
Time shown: 8.59
